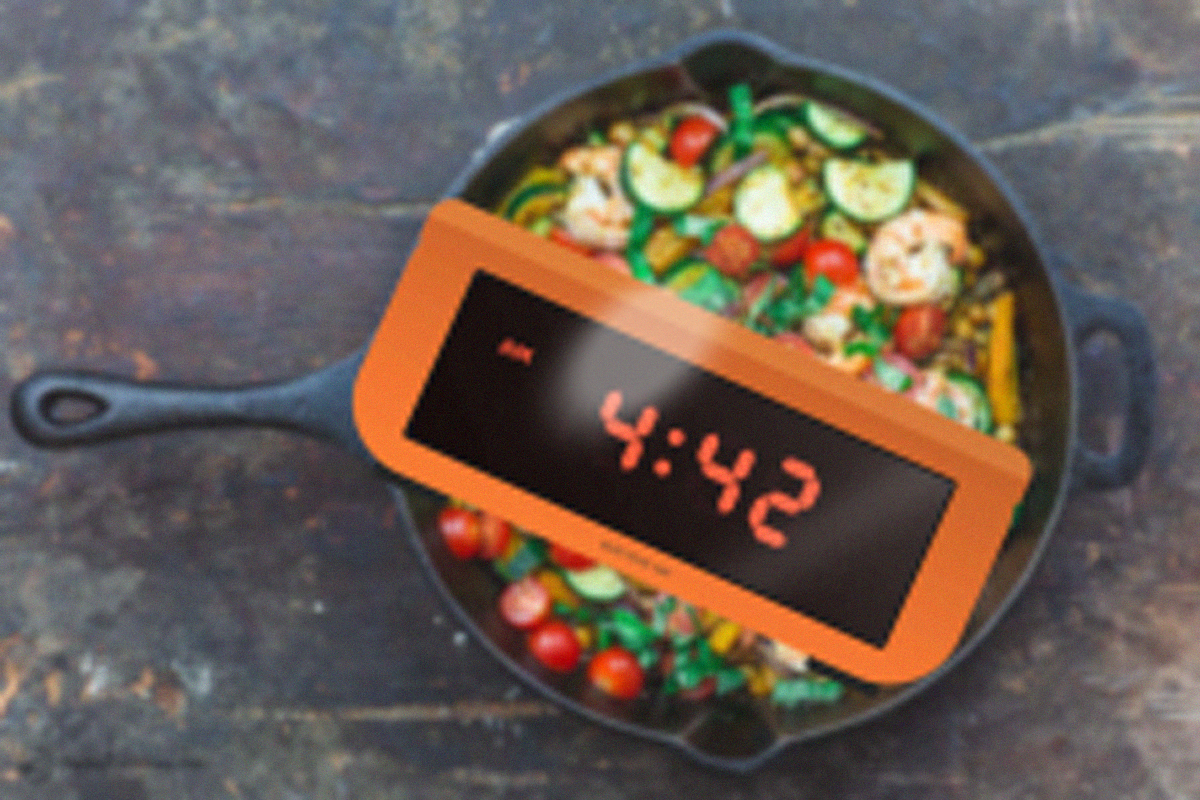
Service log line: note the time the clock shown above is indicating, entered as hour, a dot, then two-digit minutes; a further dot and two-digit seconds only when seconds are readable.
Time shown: 4.42
